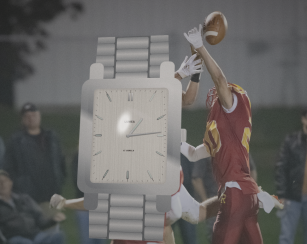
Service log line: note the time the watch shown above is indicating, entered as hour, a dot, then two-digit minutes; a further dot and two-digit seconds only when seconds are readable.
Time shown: 1.14
